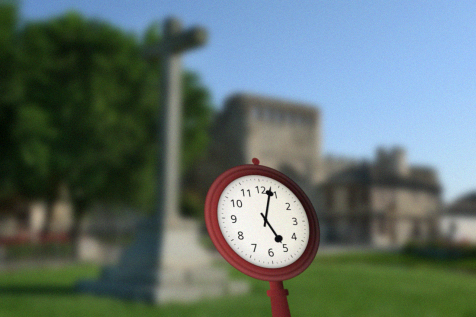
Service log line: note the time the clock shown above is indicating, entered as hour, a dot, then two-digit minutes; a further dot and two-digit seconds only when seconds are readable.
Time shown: 5.03
